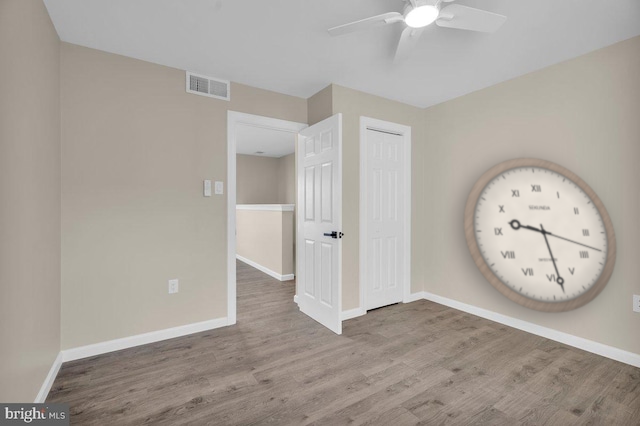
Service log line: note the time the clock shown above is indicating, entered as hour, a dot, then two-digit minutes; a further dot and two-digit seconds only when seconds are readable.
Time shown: 9.28.18
